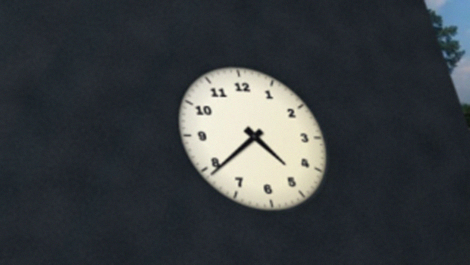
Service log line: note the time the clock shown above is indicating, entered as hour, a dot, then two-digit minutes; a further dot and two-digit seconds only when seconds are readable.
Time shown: 4.39
